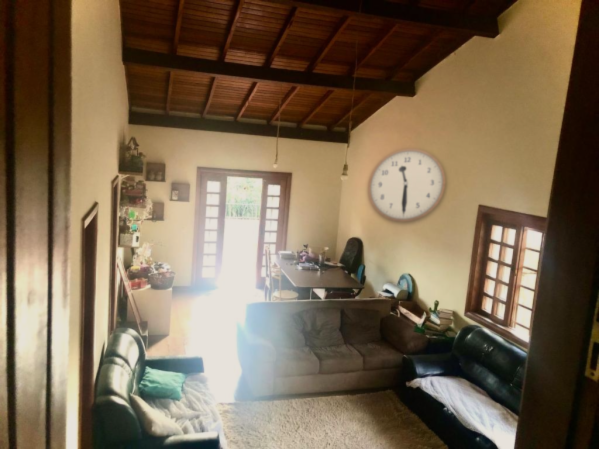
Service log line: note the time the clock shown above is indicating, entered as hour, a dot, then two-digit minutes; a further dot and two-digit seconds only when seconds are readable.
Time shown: 11.30
